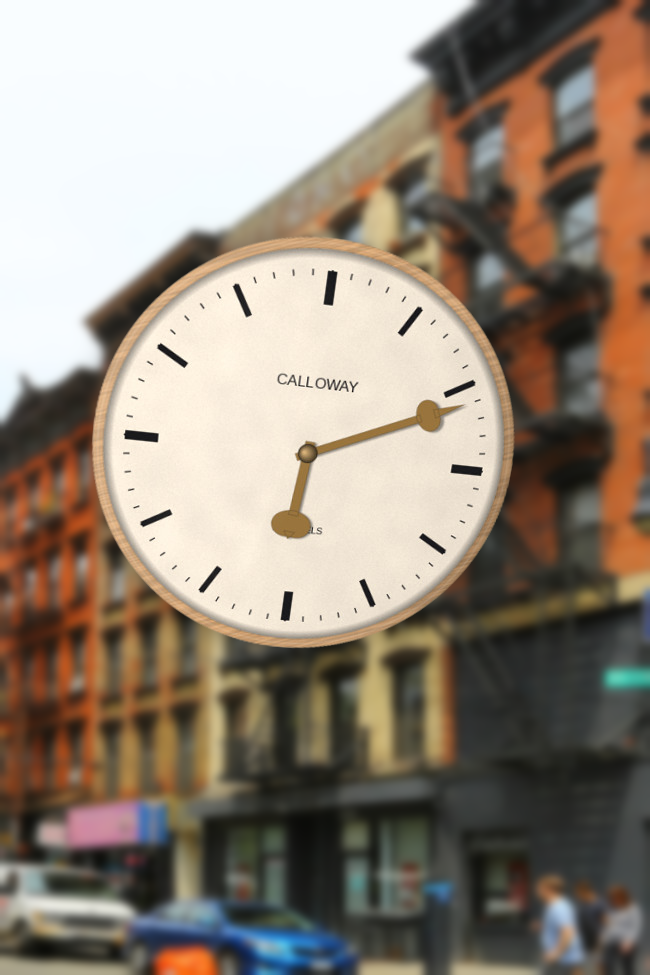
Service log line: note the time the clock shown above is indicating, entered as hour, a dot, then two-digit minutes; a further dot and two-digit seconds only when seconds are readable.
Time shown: 6.11
